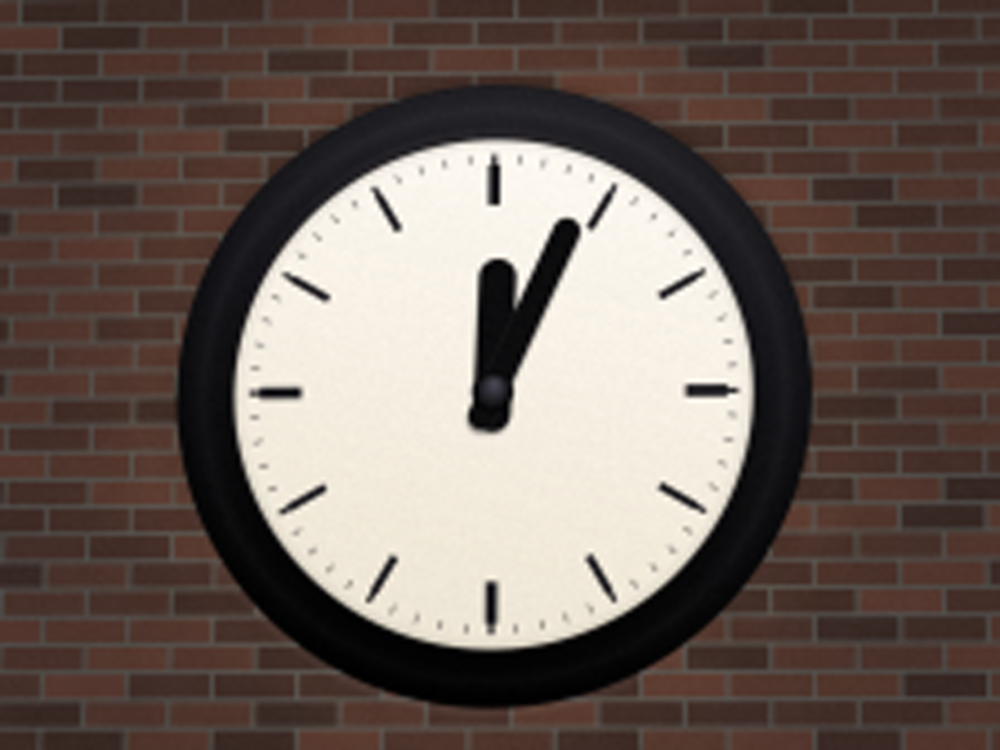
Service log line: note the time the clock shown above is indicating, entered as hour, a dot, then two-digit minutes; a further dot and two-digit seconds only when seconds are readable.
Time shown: 12.04
